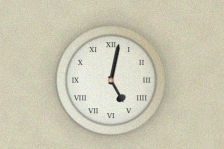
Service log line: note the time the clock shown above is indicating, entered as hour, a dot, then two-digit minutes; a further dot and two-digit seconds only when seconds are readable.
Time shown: 5.02
